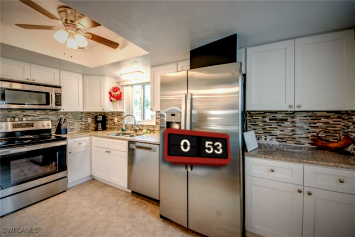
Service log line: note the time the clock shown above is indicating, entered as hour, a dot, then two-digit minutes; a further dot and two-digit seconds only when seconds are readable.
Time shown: 0.53
